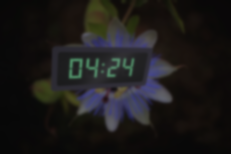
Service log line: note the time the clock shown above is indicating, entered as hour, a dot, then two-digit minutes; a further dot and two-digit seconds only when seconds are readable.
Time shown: 4.24
